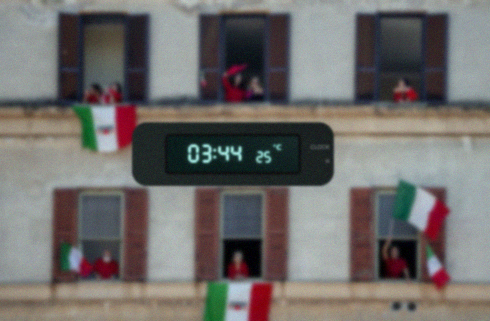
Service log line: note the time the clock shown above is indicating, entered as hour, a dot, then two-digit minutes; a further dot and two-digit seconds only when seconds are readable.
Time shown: 3.44
